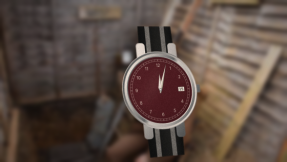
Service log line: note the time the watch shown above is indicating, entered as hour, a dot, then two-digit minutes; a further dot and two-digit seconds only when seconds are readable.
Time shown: 12.03
